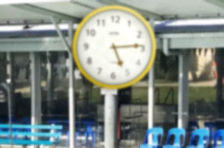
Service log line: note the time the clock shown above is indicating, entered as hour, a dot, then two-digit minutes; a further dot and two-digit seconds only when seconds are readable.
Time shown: 5.14
